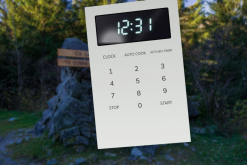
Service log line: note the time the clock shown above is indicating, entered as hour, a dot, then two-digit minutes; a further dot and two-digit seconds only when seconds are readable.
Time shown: 12.31
